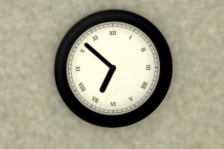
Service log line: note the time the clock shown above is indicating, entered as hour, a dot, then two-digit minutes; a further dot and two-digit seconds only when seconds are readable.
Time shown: 6.52
